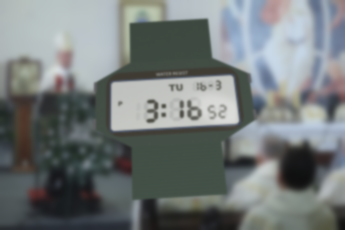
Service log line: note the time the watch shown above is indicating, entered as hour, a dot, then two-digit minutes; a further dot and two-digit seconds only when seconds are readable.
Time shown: 3.16.52
